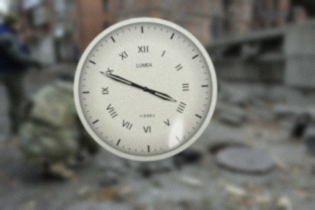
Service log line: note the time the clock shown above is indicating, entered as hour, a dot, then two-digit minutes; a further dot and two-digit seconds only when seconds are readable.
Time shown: 3.49
